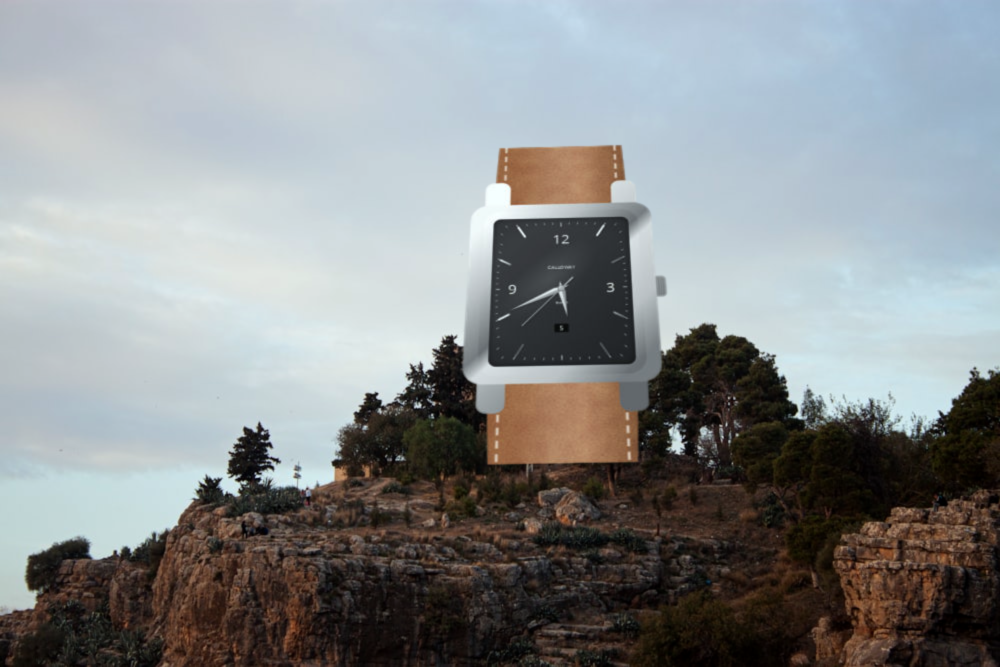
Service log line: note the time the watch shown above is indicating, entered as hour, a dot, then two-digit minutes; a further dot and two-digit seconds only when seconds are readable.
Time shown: 5.40.37
